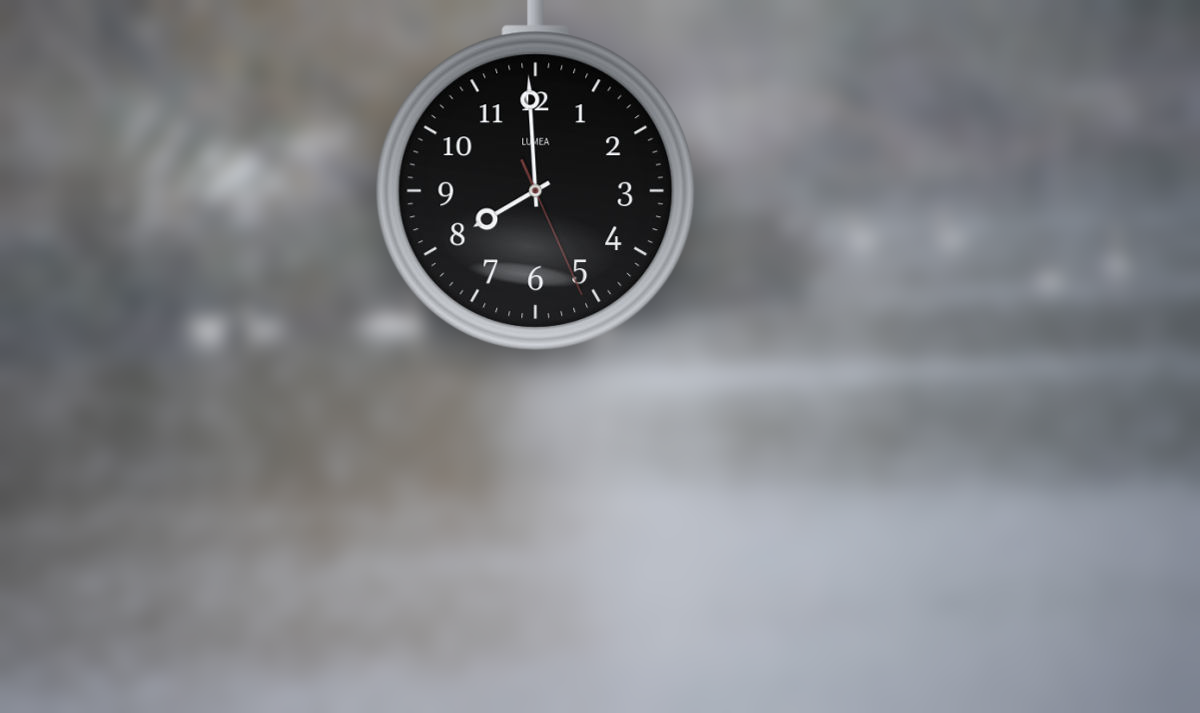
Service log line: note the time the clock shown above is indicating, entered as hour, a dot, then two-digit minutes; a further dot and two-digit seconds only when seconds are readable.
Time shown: 7.59.26
